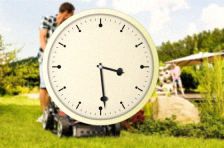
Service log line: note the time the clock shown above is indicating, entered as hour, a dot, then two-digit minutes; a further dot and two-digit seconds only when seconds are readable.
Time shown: 3.29
